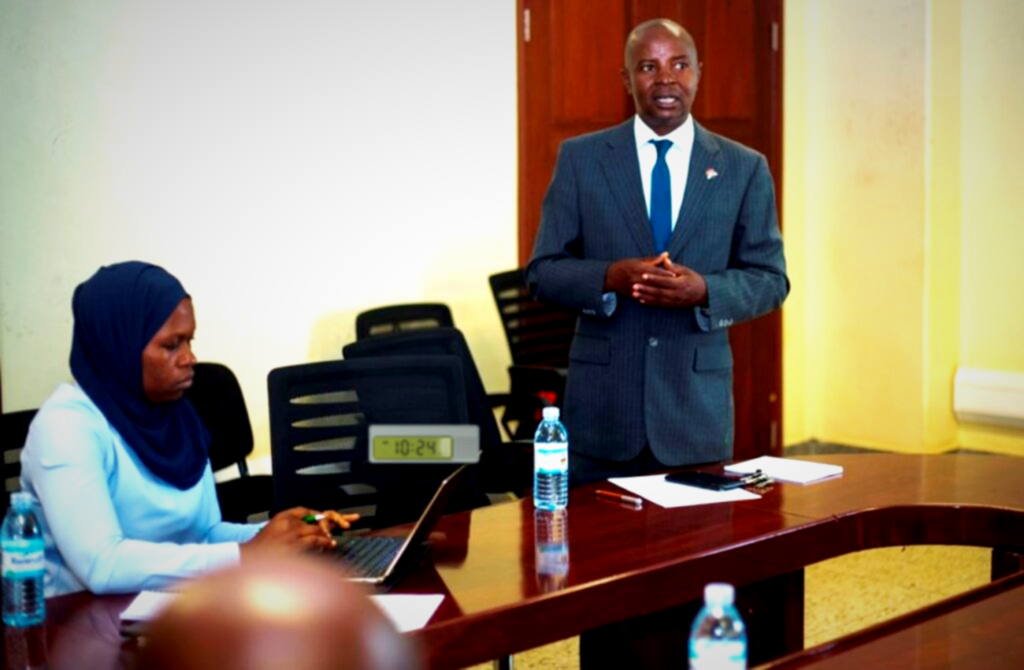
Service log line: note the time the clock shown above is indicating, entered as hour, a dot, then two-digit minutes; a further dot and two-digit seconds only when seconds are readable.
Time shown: 10.24
